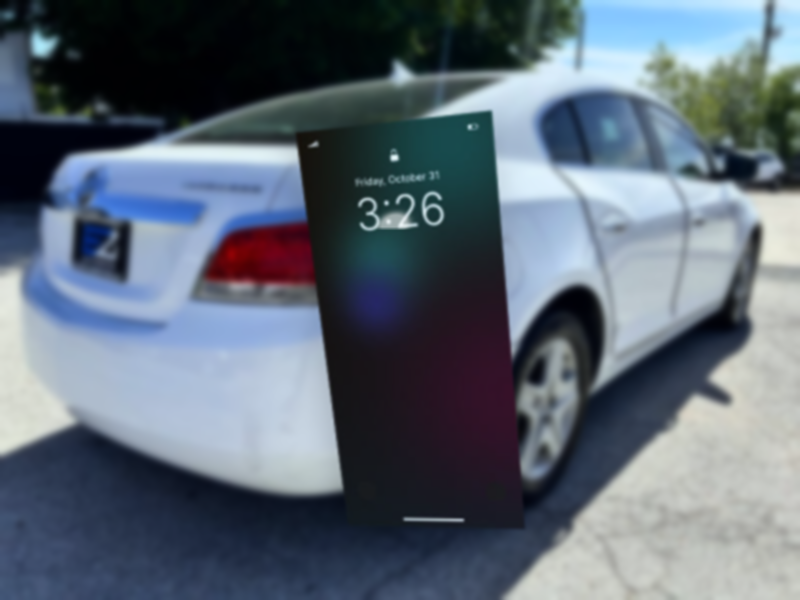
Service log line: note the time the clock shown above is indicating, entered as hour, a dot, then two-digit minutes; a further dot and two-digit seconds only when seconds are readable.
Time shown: 3.26
